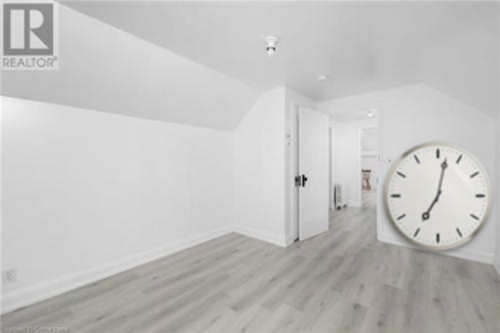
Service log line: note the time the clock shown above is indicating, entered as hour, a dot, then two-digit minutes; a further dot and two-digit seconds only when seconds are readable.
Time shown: 7.02
